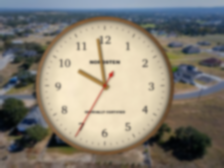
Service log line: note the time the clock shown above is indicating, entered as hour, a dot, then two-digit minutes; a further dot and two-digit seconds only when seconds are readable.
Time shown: 9.58.35
